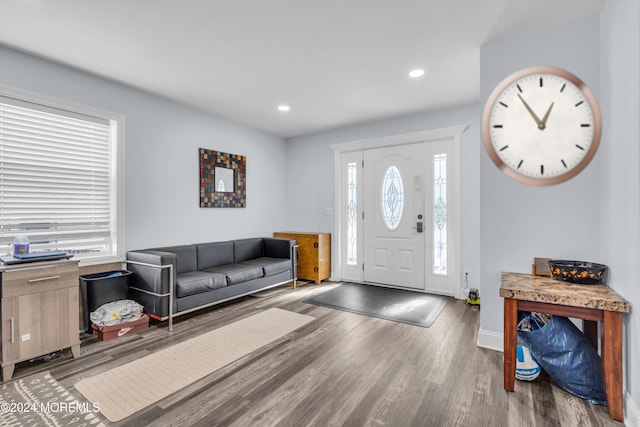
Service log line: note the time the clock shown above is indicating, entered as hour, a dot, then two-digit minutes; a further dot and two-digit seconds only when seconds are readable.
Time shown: 12.54
